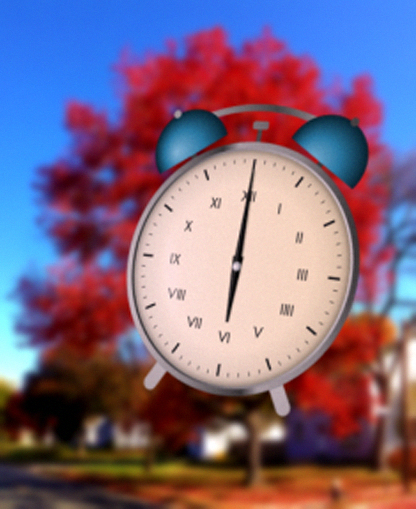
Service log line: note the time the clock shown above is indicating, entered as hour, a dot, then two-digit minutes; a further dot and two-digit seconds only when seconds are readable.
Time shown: 6.00
